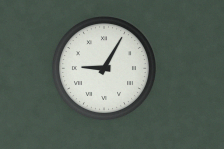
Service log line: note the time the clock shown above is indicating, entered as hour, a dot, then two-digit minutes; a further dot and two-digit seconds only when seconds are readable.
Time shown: 9.05
